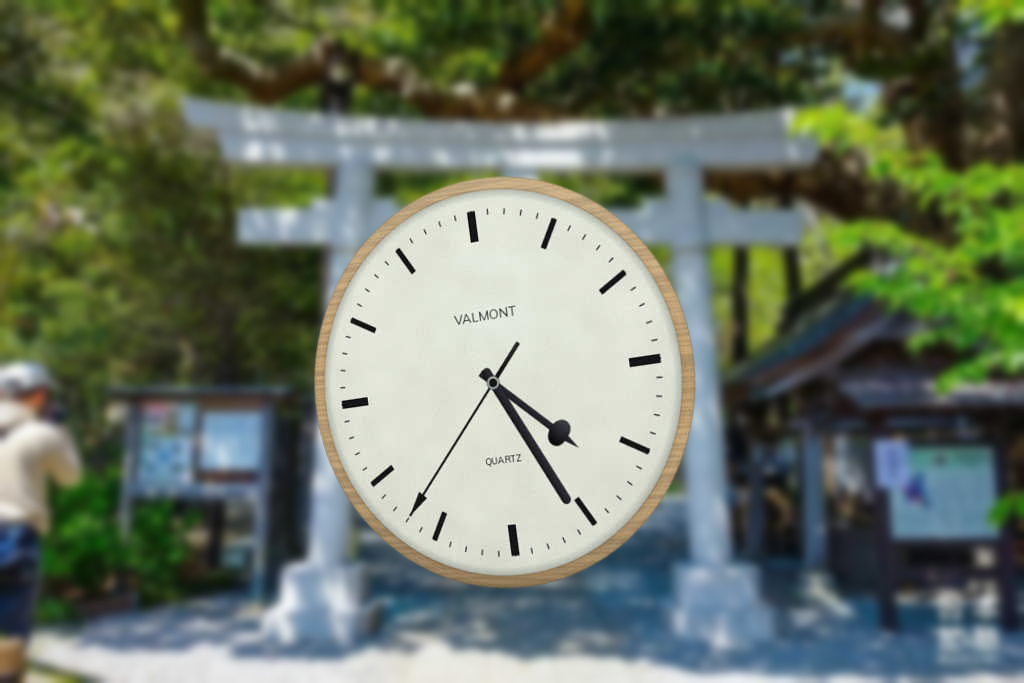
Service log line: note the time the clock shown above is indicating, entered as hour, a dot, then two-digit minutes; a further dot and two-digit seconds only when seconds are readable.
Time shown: 4.25.37
